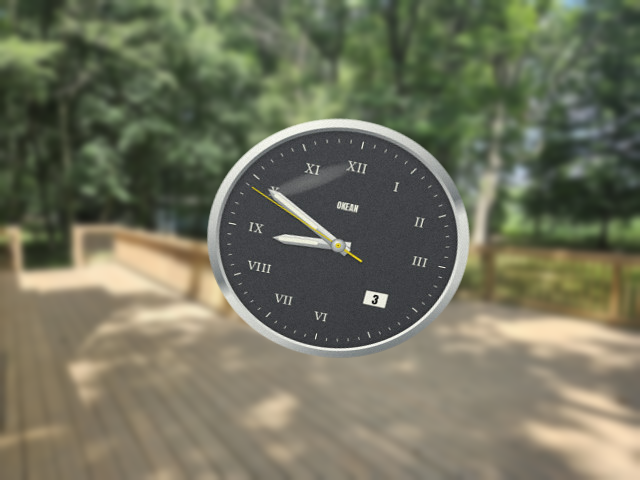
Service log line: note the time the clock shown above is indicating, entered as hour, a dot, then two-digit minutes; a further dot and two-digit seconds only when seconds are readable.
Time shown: 8.49.49
